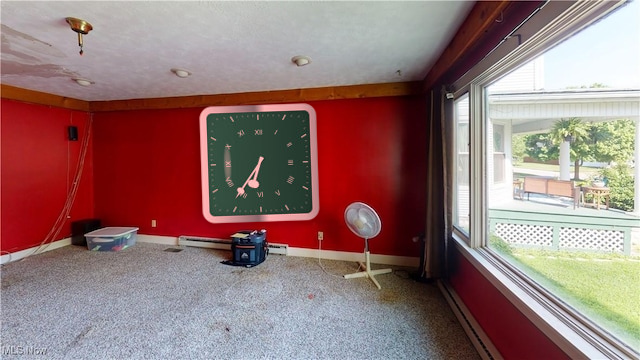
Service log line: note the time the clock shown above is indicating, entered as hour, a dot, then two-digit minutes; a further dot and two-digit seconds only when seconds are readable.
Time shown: 6.36
